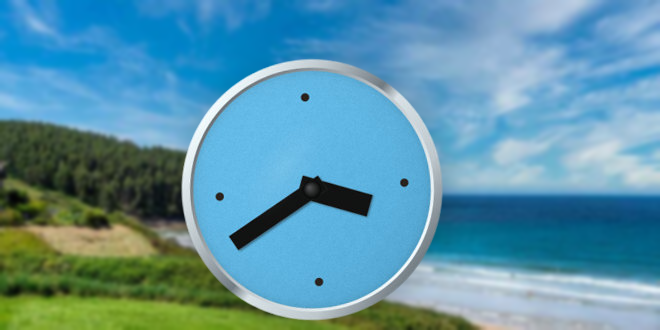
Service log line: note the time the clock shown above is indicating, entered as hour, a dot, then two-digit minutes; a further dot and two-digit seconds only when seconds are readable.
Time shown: 3.40
